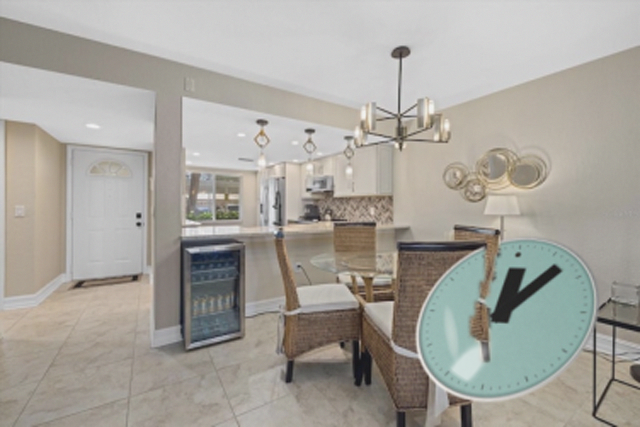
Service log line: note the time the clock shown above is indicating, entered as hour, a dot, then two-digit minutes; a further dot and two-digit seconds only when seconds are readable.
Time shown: 12.07
